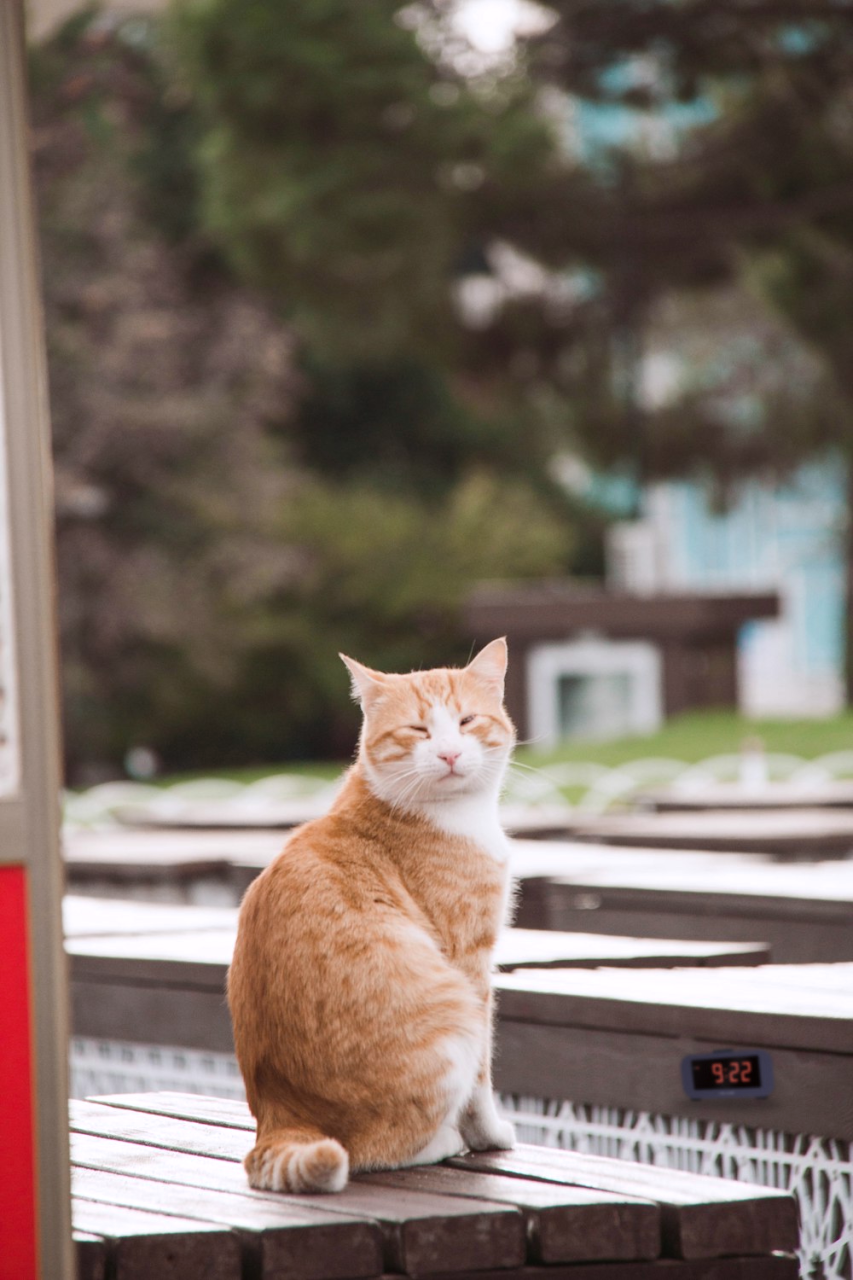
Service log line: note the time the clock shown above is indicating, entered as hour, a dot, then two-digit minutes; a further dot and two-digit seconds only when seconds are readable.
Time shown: 9.22
